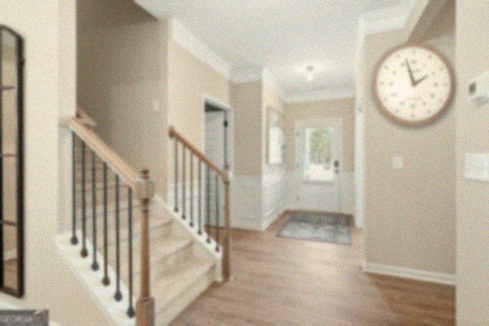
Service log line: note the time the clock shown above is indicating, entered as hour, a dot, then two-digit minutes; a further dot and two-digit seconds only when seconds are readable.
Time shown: 1.57
